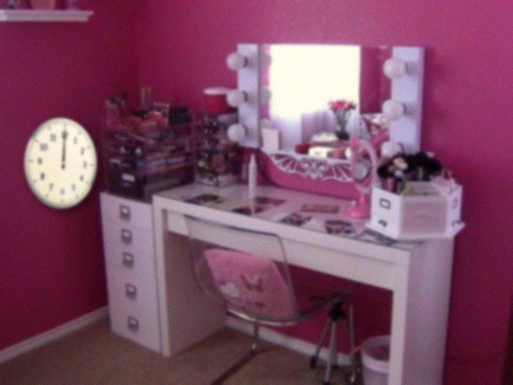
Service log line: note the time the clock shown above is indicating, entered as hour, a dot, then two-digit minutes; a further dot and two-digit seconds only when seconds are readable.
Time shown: 12.00
